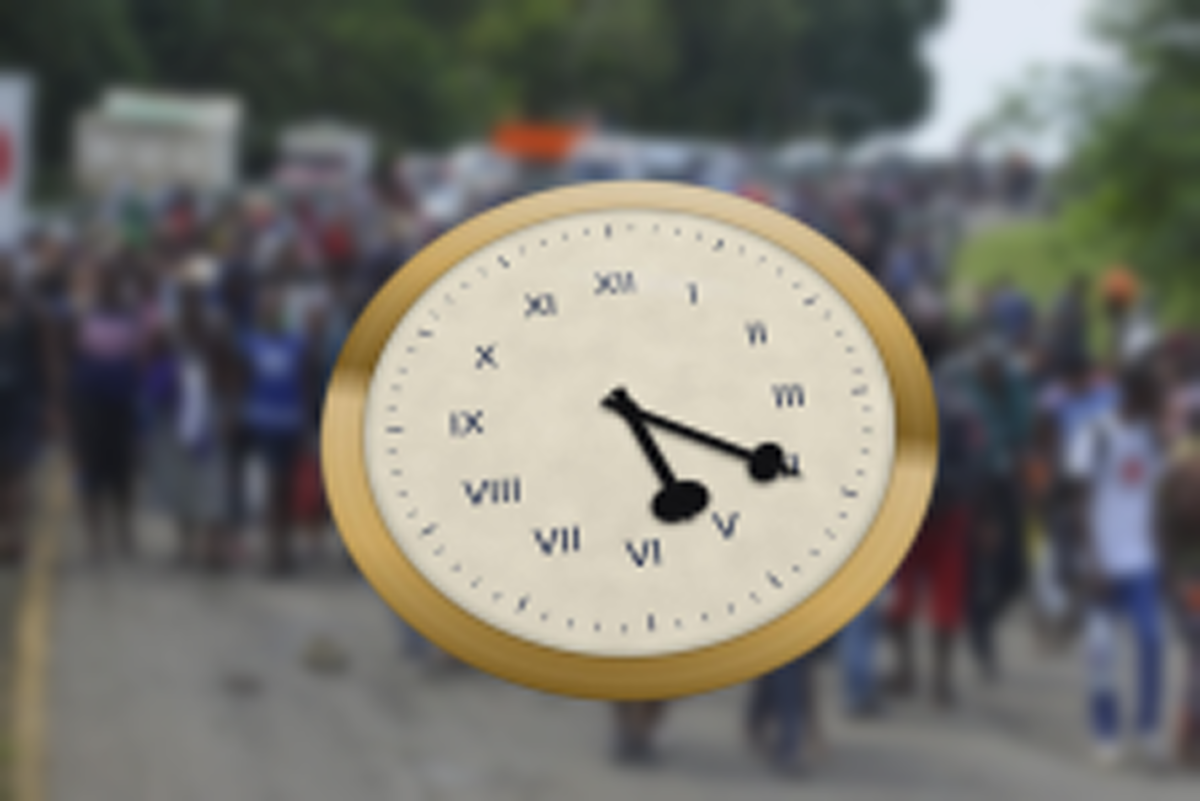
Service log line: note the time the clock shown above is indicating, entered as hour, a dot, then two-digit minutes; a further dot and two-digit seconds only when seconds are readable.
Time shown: 5.20
